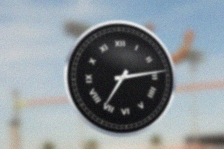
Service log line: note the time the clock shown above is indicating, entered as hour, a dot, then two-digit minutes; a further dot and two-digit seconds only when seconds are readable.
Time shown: 7.14
